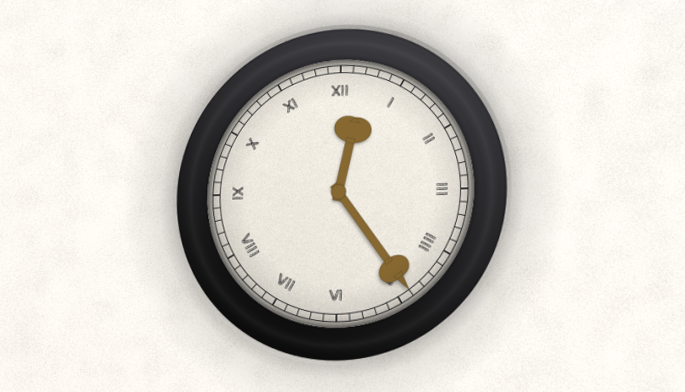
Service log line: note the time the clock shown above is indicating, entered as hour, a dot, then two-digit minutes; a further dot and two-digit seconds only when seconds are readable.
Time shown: 12.24
